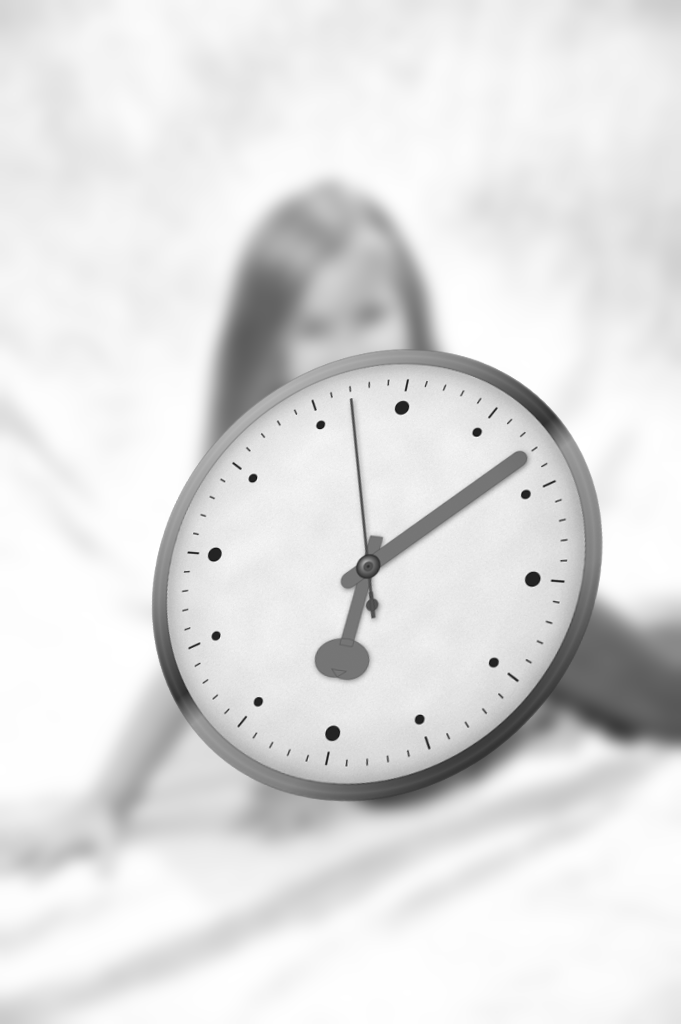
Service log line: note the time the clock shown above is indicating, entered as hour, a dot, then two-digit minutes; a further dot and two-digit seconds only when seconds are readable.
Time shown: 6.07.57
